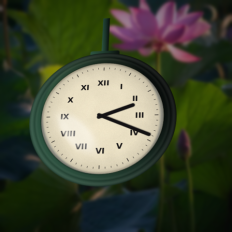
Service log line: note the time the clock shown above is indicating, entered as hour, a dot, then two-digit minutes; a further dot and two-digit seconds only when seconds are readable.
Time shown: 2.19
